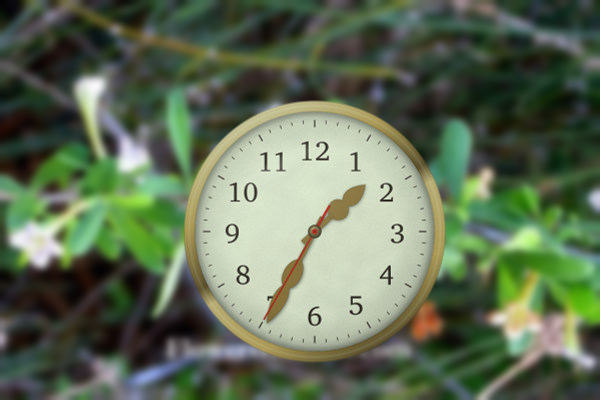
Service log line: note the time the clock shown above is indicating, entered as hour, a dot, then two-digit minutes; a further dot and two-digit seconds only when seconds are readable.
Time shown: 1.34.35
